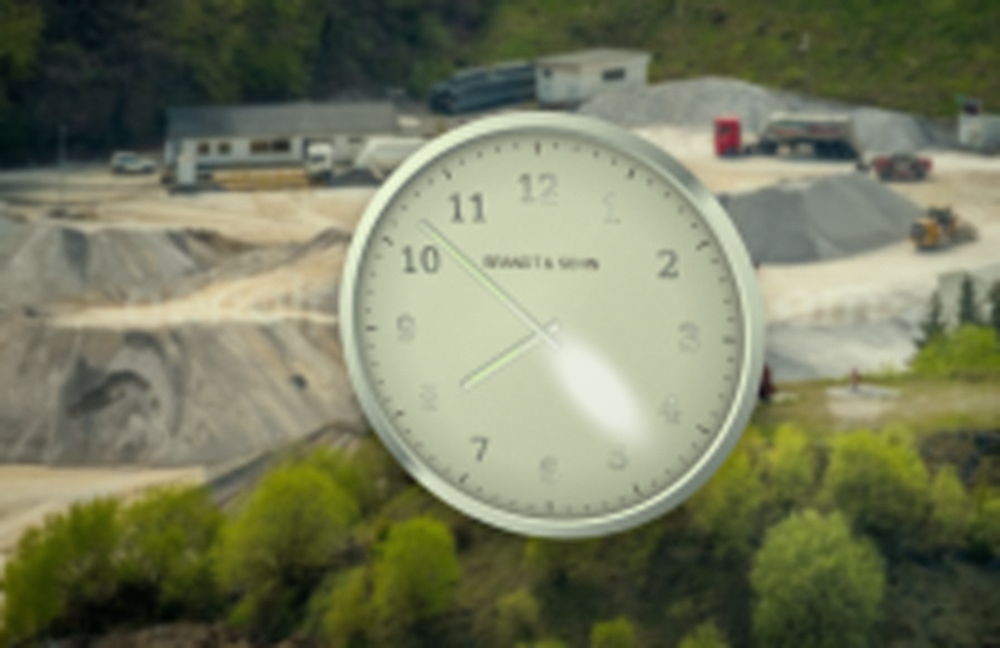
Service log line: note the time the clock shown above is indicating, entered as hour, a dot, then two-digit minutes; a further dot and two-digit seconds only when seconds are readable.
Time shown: 7.52
